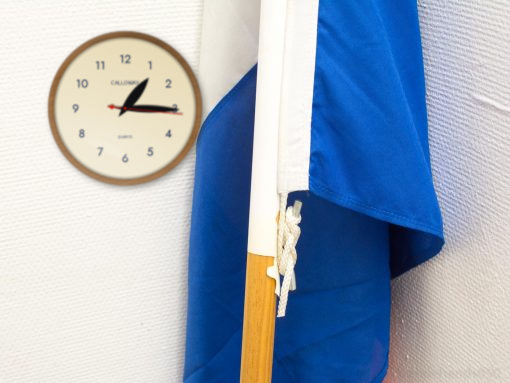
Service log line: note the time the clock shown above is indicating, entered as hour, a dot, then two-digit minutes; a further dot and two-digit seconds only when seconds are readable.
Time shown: 1.15.16
